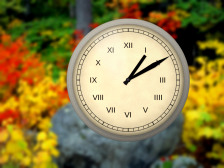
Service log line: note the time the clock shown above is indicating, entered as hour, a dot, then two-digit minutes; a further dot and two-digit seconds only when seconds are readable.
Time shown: 1.10
